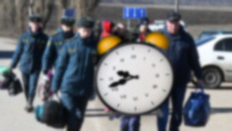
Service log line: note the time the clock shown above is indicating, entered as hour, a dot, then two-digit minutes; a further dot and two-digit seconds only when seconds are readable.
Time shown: 9.42
